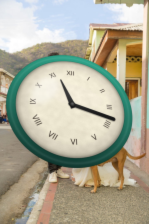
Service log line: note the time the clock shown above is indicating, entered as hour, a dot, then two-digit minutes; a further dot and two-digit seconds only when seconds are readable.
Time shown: 11.18
